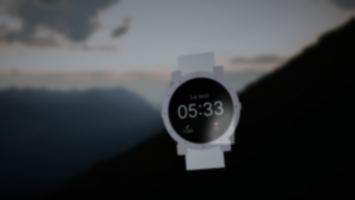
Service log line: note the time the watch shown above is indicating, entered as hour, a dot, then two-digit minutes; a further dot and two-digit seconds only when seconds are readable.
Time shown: 5.33
